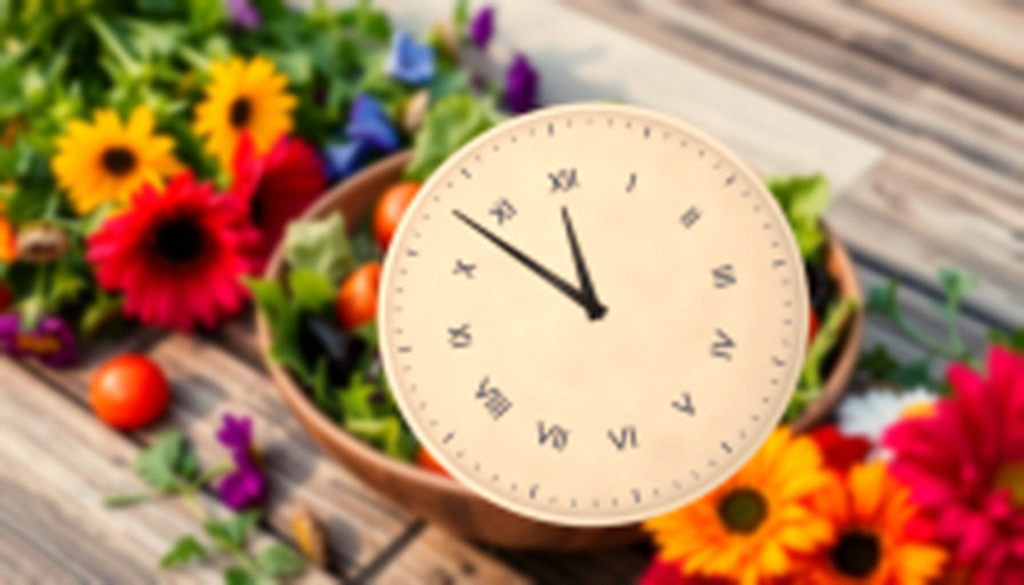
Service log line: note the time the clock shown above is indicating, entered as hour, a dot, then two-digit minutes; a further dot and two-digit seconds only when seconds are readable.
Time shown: 11.53
